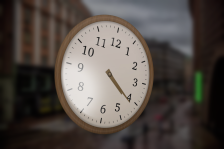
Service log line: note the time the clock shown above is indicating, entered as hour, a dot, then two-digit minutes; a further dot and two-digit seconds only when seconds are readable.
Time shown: 4.21
